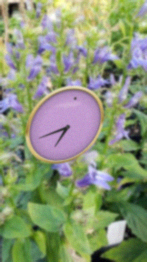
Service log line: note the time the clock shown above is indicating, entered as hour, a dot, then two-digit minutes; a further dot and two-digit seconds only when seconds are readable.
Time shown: 6.41
